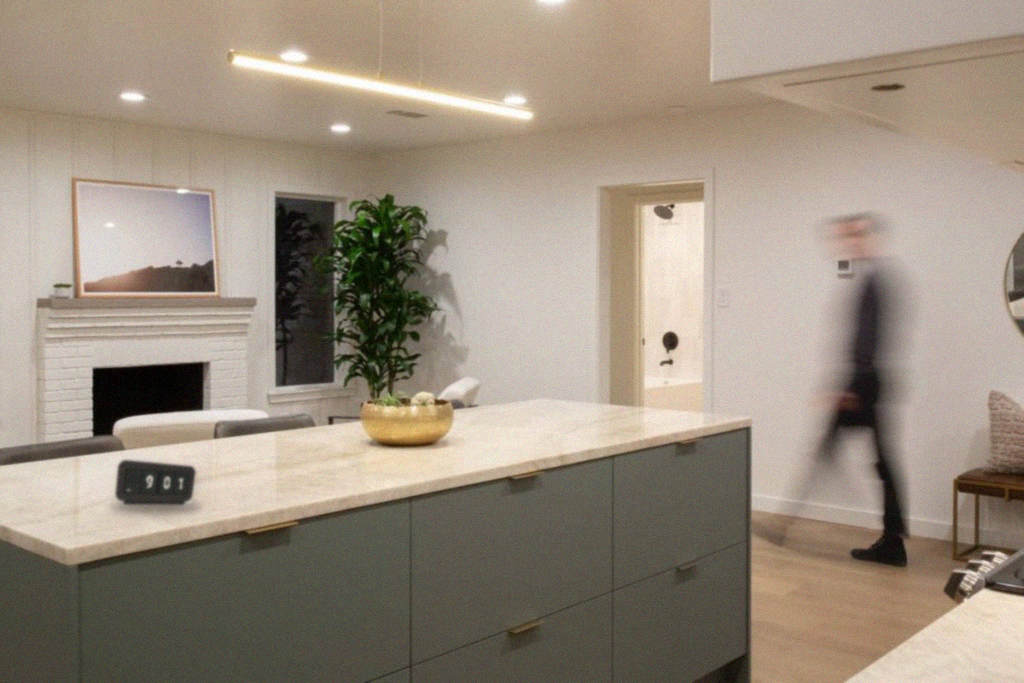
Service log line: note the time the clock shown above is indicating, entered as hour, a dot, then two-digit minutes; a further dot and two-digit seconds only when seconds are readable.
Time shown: 9.01
